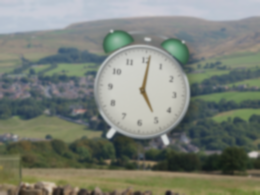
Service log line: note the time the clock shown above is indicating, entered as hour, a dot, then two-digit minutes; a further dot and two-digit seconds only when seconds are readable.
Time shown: 5.01
